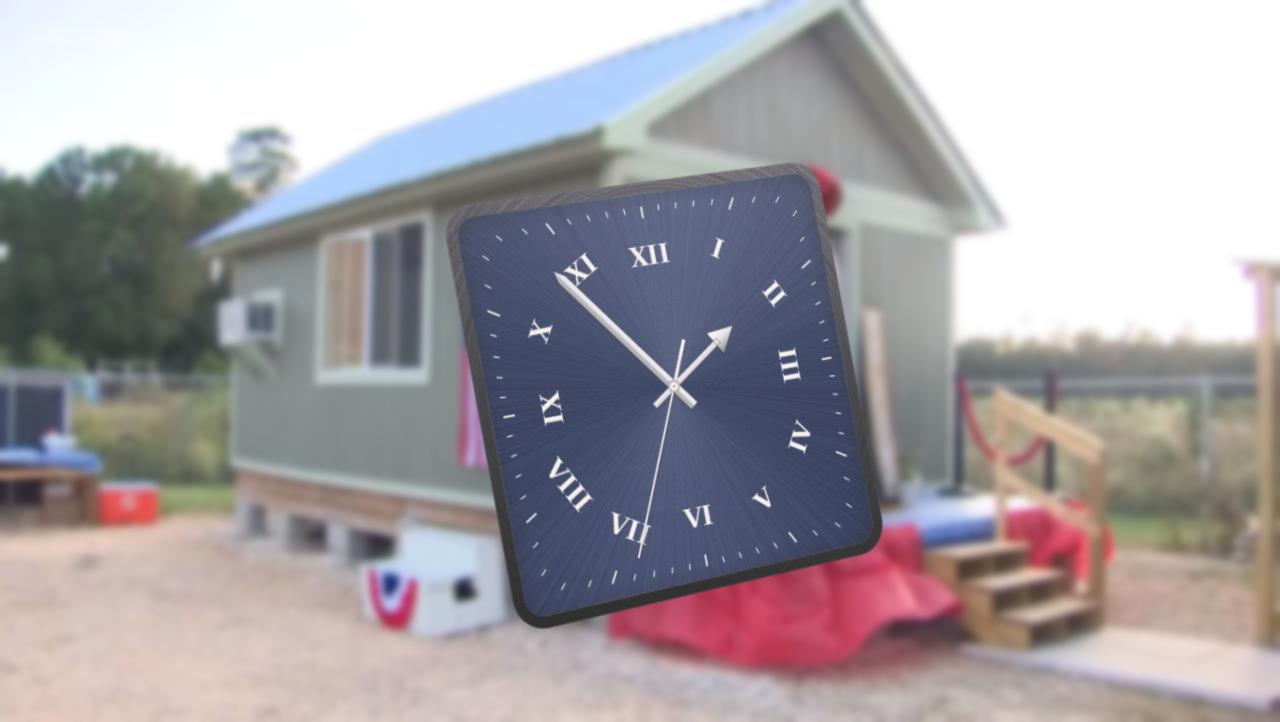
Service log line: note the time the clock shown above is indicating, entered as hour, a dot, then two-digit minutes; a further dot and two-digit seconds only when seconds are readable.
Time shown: 1.53.34
